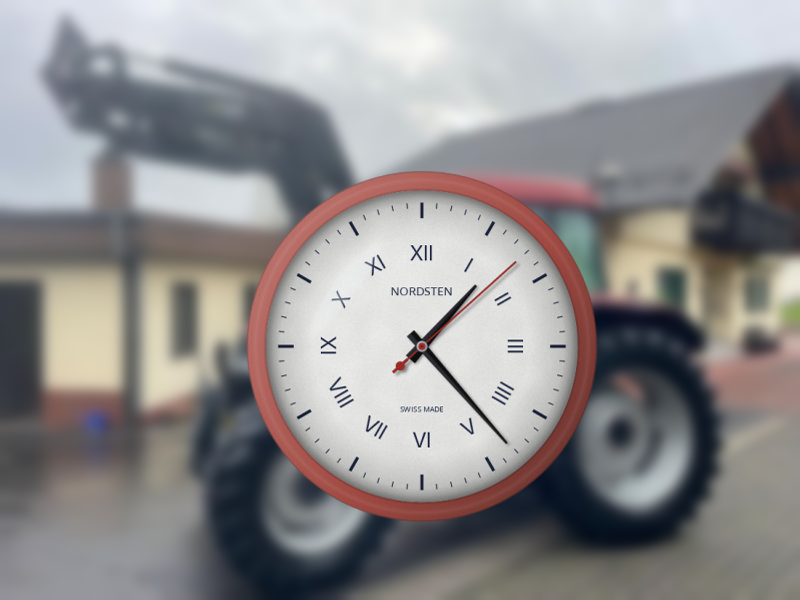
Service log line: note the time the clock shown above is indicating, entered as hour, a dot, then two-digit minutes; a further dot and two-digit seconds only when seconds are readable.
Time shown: 1.23.08
